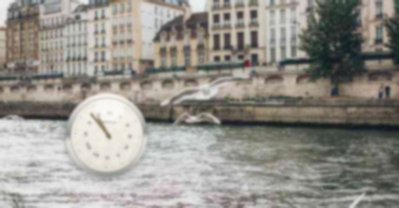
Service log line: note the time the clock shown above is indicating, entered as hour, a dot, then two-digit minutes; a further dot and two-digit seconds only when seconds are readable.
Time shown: 10.53
